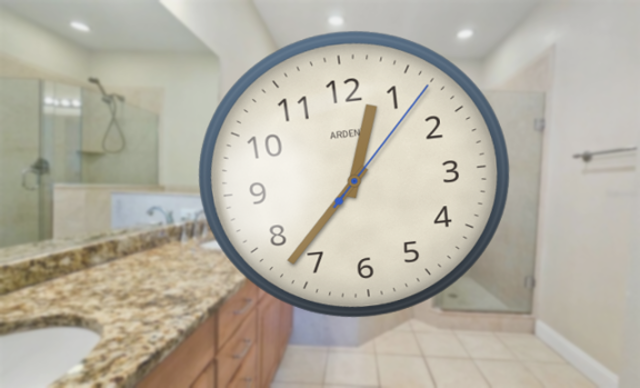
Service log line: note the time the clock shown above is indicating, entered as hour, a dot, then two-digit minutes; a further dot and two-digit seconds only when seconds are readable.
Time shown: 12.37.07
